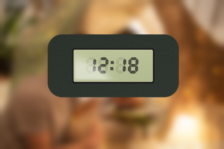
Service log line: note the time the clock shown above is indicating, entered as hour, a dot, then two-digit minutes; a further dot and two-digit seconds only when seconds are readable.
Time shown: 12.18
